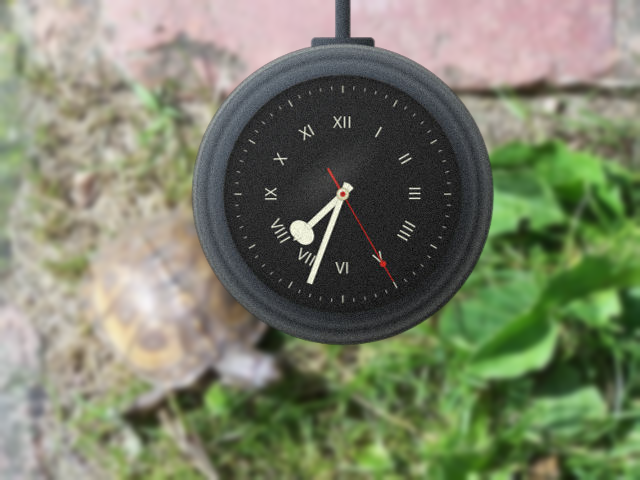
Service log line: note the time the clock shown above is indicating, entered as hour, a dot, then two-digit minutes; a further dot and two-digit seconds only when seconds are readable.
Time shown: 7.33.25
